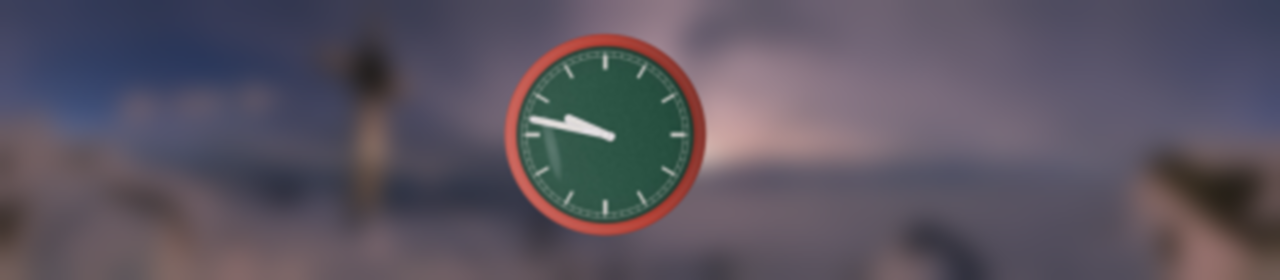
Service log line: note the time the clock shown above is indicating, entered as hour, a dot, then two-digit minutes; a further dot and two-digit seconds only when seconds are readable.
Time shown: 9.47
